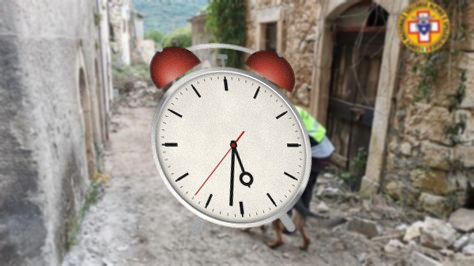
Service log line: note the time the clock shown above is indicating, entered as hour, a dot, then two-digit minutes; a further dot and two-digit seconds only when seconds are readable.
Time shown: 5.31.37
